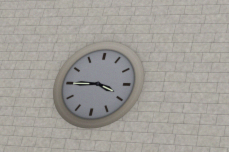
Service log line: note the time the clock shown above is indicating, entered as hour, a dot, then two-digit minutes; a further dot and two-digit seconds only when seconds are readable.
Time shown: 3.45
